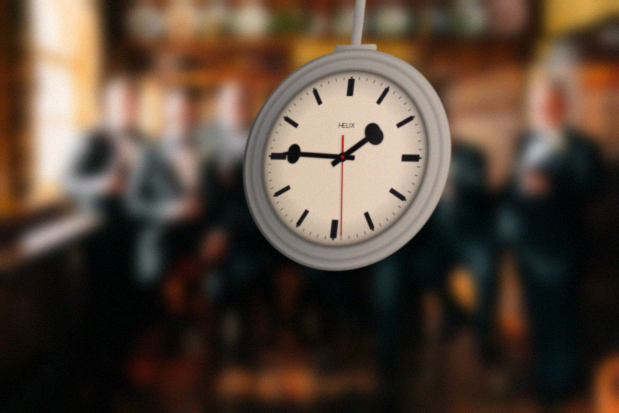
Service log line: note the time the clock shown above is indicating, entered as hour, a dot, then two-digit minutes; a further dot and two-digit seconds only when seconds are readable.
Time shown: 1.45.29
